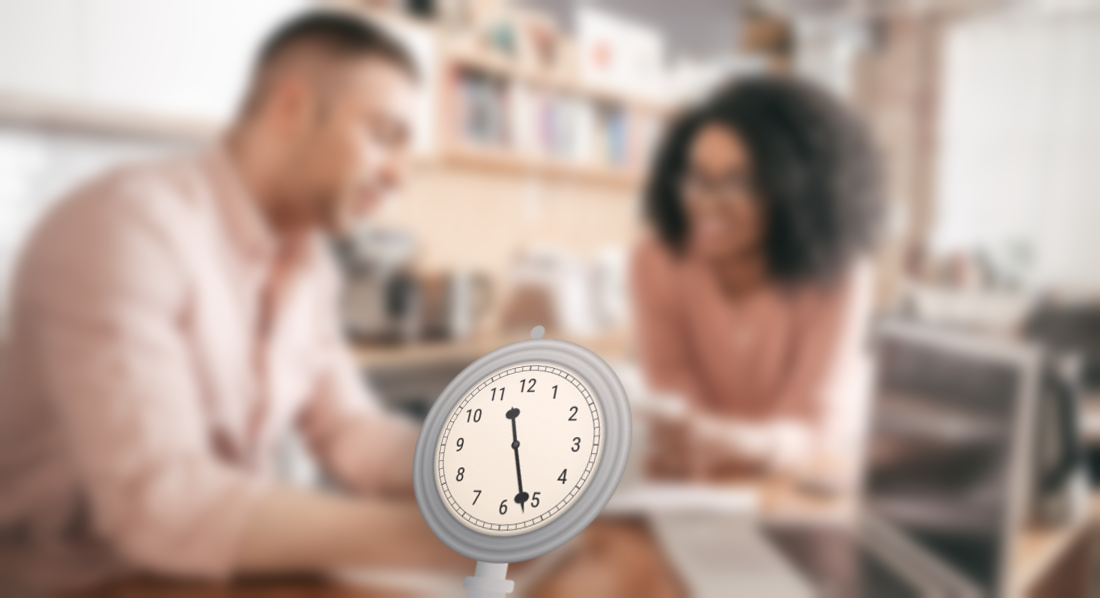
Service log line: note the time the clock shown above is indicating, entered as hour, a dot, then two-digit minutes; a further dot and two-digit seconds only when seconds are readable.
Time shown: 11.27
